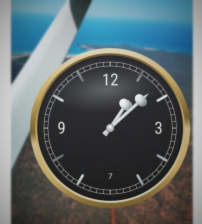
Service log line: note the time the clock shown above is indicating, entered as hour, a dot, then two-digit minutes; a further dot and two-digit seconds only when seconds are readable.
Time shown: 1.08
